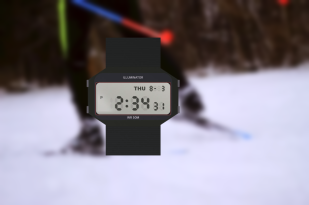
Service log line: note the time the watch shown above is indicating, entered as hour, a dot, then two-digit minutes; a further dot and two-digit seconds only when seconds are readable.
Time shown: 2.34.31
